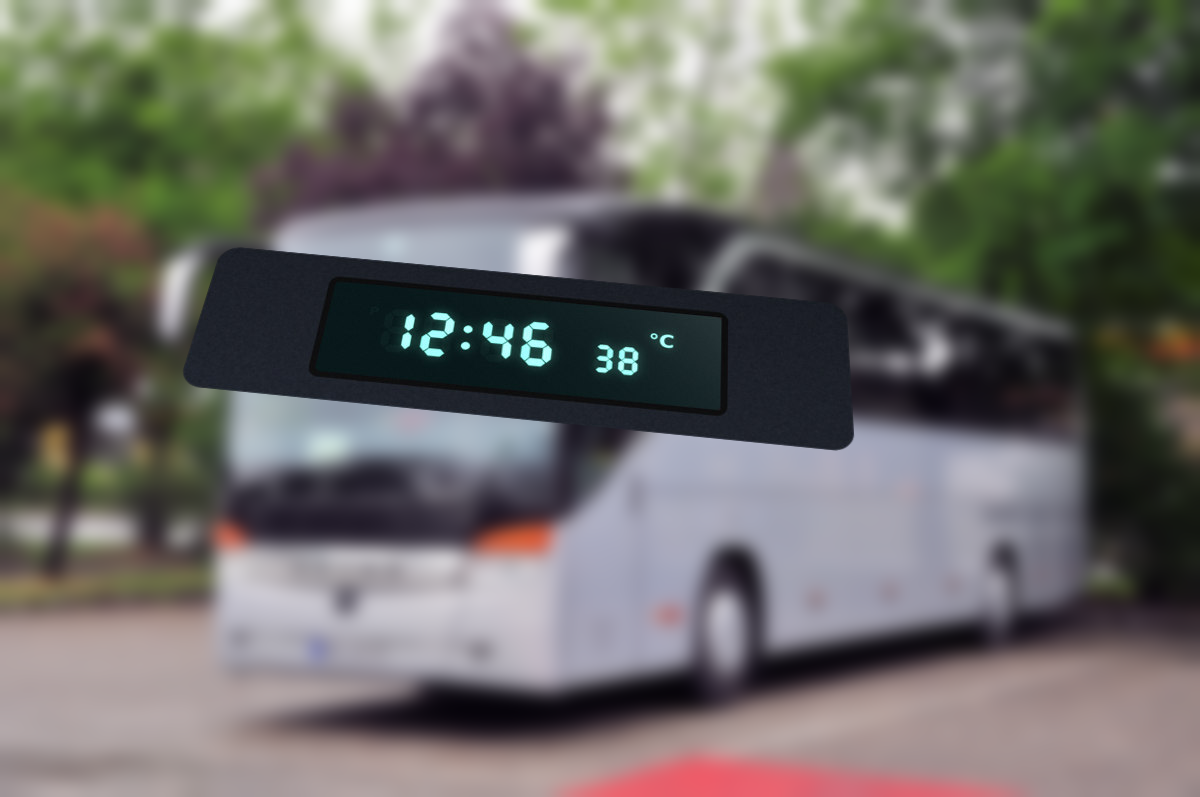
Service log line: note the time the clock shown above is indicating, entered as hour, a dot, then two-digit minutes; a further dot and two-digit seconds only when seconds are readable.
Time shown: 12.46
